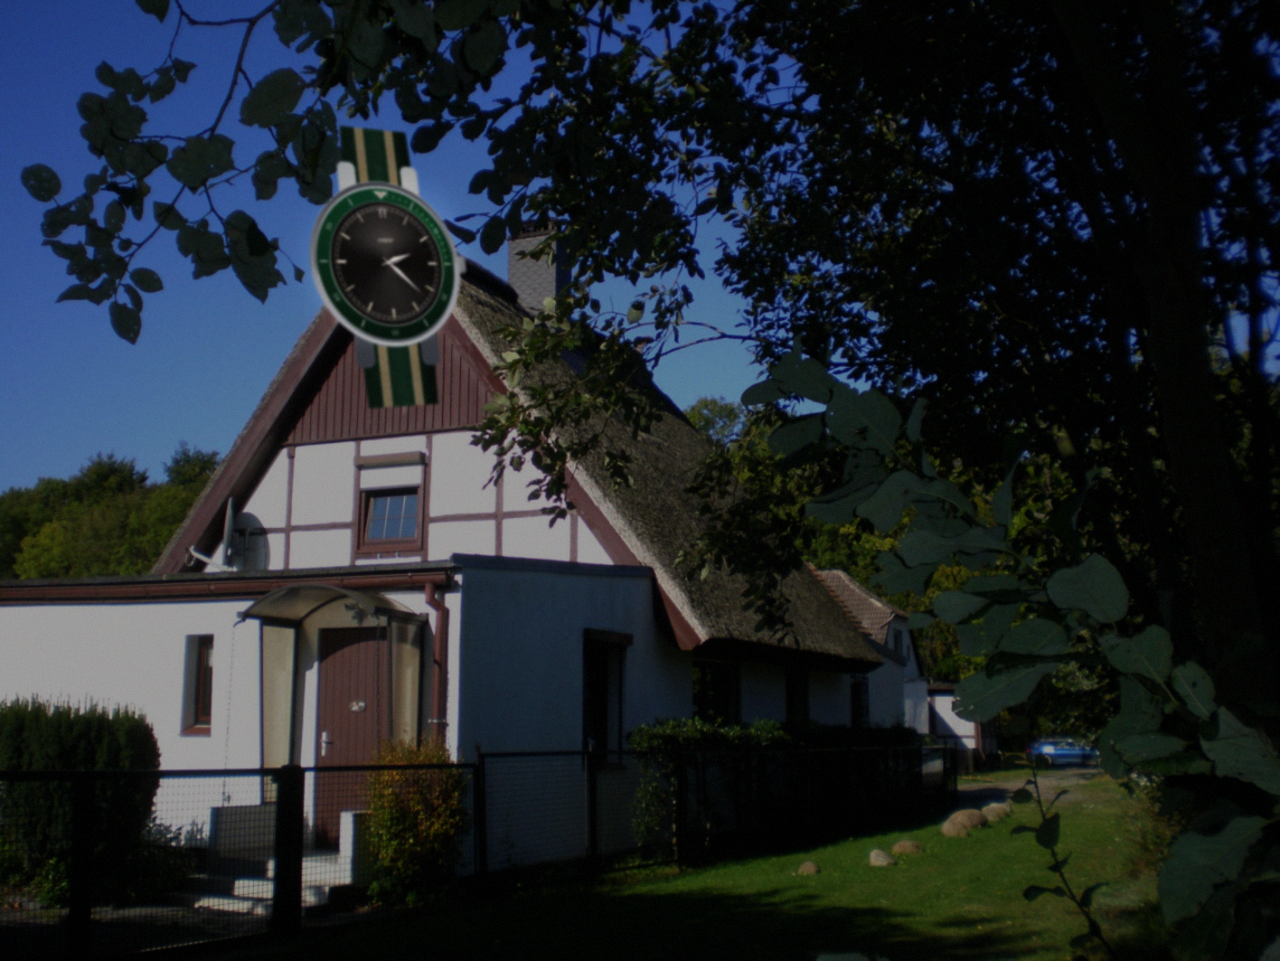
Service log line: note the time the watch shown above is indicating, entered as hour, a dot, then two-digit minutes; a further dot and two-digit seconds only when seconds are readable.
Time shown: 2.22
